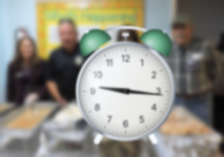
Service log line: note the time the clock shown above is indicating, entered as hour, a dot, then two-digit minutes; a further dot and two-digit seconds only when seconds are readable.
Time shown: 9.16
